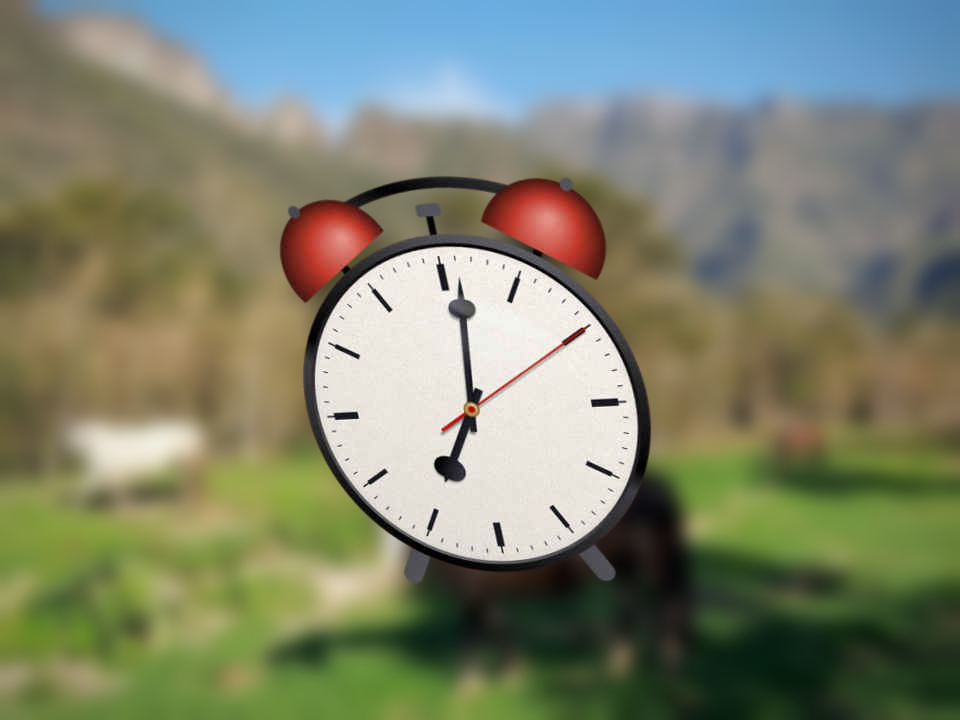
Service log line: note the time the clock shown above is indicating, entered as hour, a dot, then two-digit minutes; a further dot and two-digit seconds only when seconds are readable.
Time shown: 7.01.10
